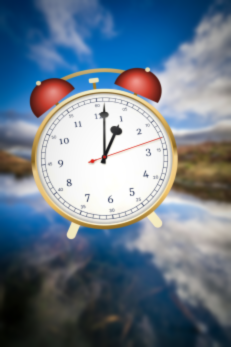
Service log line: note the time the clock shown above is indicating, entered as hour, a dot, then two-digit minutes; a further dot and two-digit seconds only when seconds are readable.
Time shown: 1.01.13
